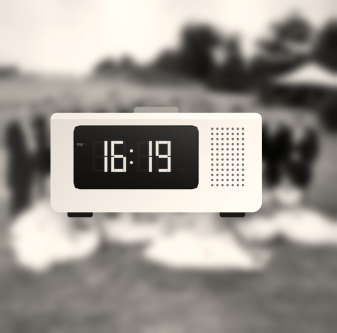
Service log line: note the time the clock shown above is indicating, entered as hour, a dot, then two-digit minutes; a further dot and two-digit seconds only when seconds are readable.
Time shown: 16.19
